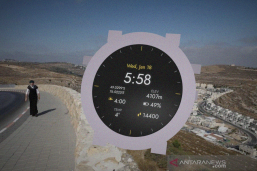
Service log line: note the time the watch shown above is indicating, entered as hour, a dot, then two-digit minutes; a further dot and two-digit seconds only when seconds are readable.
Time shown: 5.58
